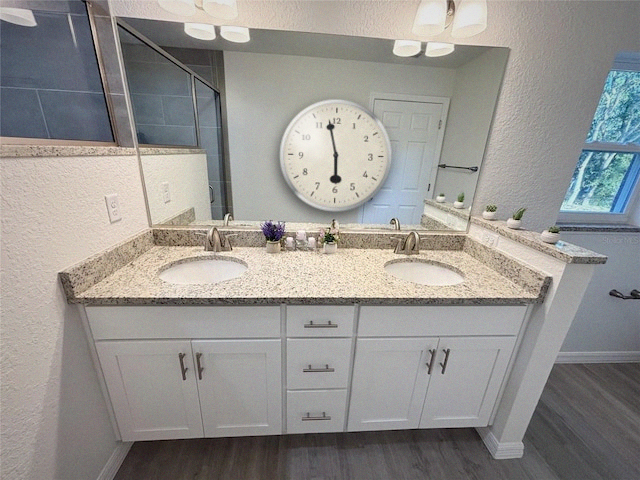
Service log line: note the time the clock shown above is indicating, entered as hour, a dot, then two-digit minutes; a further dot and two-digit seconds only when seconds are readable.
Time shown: 5.58
